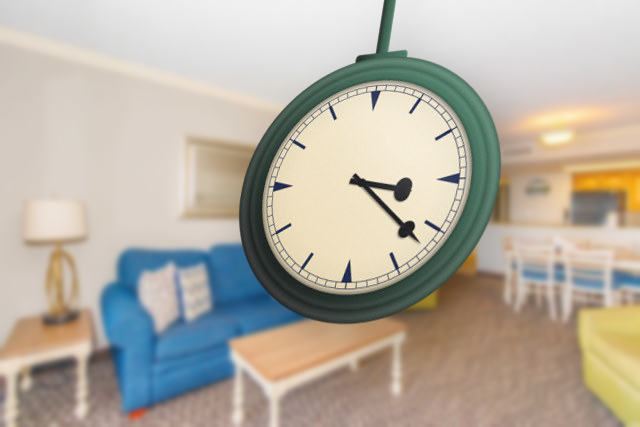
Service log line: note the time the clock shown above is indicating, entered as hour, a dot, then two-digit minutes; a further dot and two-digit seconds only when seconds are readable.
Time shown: 3.22
